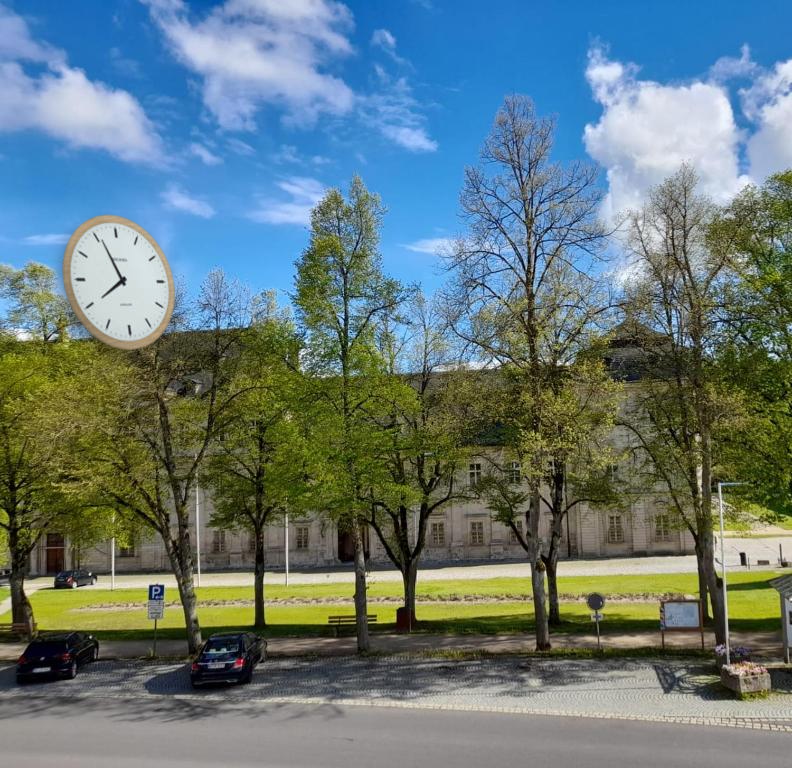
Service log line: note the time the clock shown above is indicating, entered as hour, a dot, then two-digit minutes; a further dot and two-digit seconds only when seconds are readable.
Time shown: 7.56
